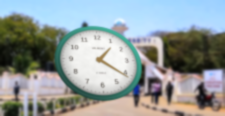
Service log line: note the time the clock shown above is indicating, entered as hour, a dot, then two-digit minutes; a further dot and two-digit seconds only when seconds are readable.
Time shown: 1.21
